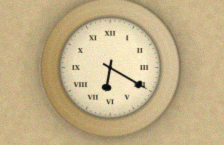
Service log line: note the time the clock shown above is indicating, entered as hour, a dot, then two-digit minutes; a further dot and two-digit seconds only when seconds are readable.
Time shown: 6.20
